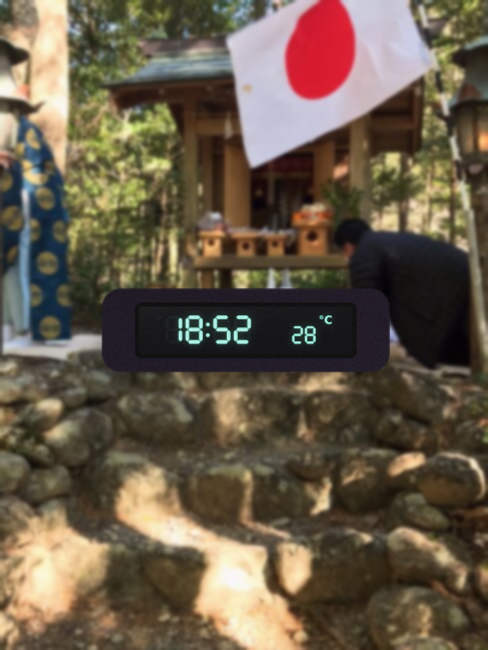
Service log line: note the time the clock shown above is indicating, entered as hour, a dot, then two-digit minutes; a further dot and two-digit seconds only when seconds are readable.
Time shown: 18.52
